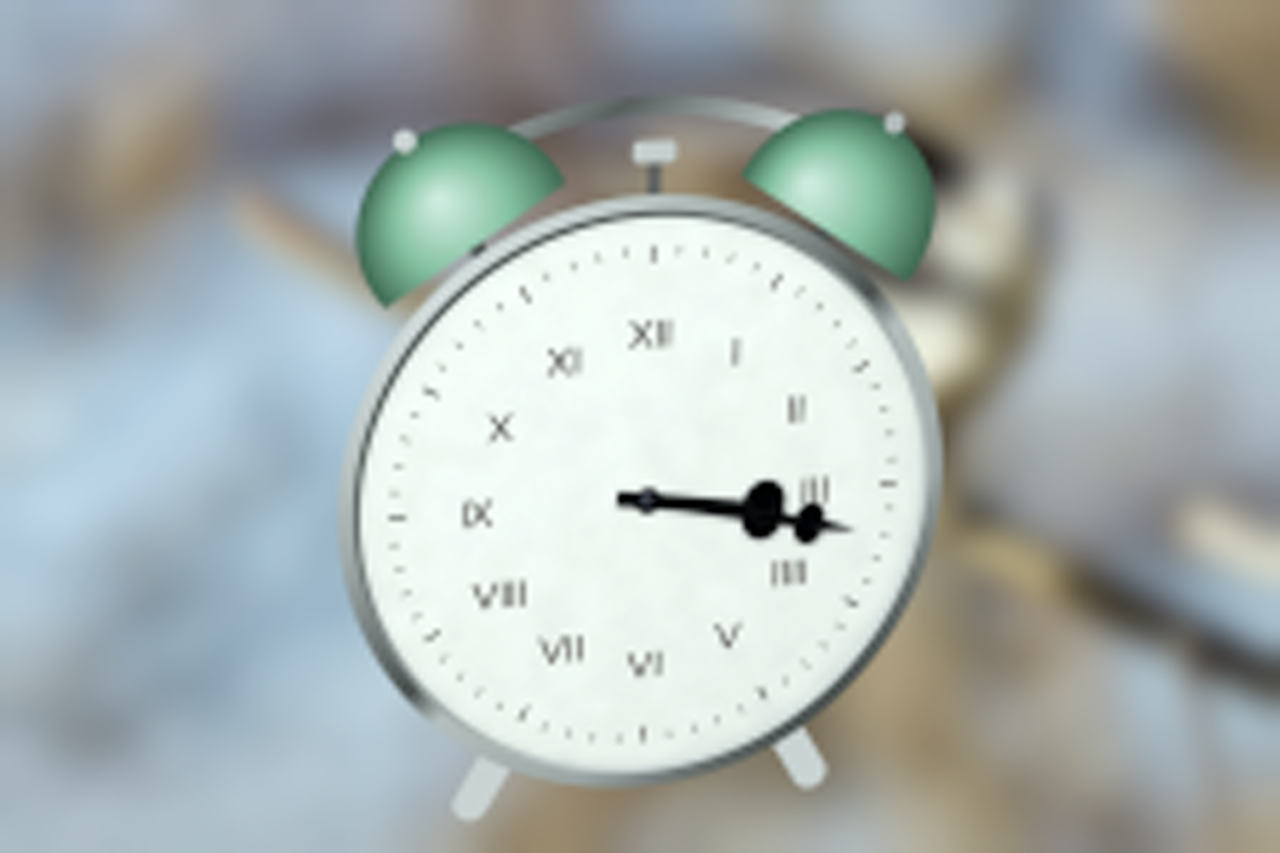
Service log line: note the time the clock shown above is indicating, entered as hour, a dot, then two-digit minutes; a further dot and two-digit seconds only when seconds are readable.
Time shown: 3.17
